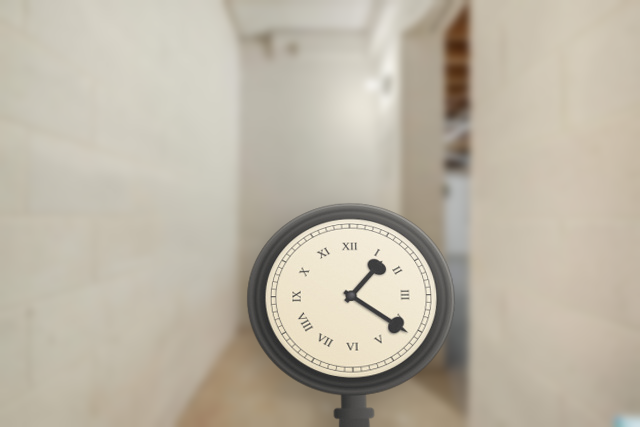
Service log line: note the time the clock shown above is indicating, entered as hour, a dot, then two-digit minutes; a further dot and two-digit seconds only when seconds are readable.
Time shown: 1.21
